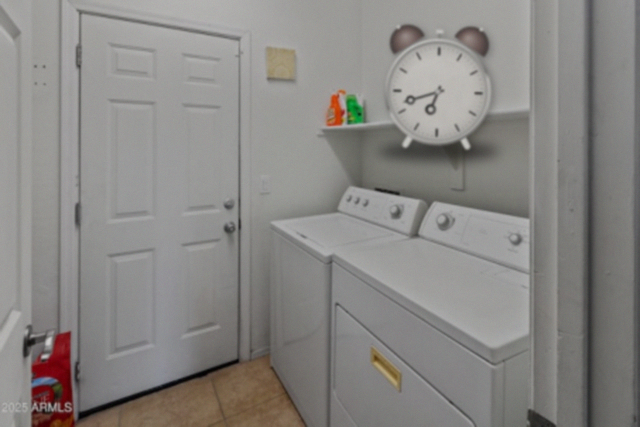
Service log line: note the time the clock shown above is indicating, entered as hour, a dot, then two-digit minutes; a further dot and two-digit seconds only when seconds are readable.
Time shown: 6.42
